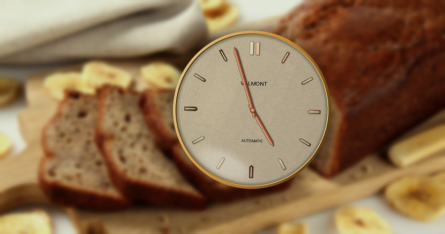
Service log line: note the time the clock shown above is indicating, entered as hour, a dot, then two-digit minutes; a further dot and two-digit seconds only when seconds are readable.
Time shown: 4.57
